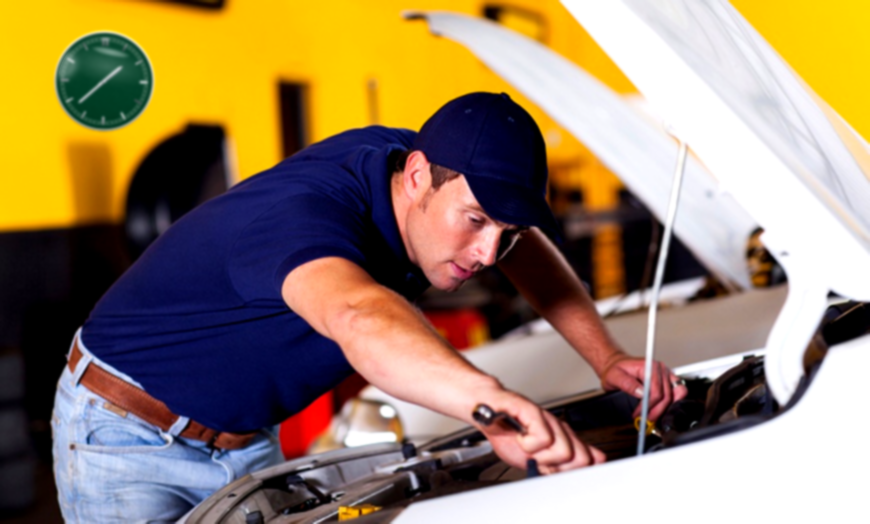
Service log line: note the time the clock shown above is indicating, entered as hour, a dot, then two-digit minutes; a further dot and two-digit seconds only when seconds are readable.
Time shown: 1.38
